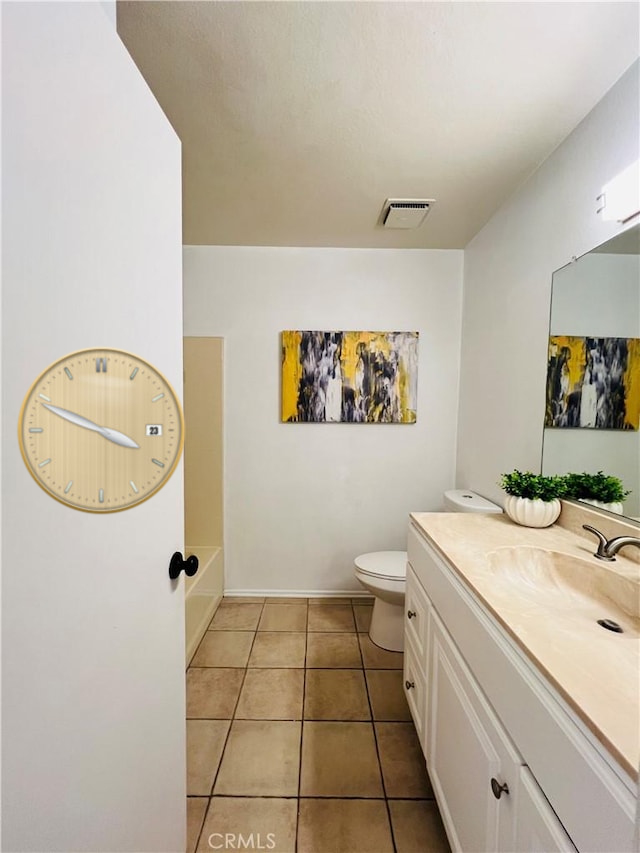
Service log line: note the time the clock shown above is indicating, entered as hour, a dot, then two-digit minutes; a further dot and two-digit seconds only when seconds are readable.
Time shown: 3.49
